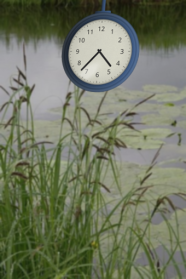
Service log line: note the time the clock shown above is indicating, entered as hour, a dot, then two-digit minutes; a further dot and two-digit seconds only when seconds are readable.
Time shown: 4.37
